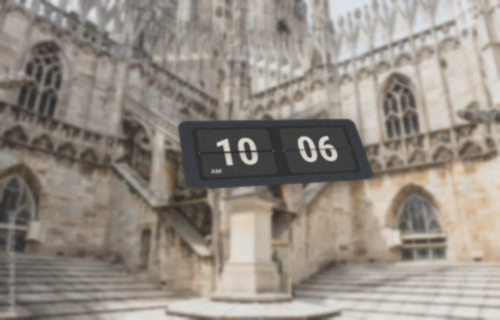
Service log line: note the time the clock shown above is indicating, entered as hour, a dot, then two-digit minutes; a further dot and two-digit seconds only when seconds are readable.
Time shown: 10.06
